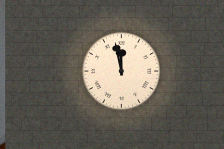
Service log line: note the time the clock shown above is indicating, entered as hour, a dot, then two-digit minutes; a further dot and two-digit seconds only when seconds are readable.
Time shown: 11.58
